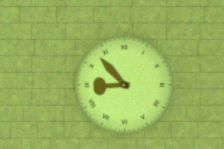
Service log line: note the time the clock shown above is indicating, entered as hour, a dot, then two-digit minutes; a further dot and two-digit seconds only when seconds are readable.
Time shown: 8.53
